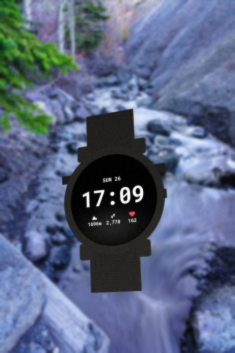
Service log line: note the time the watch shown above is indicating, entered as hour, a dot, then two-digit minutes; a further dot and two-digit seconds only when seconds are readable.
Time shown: 17.09
